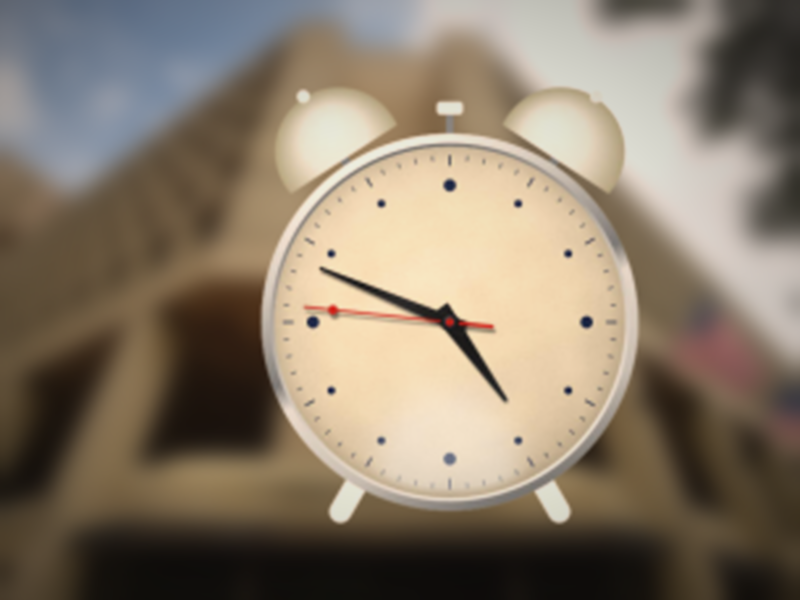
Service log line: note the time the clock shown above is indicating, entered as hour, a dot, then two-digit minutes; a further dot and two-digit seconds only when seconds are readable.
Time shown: 4.48.46
